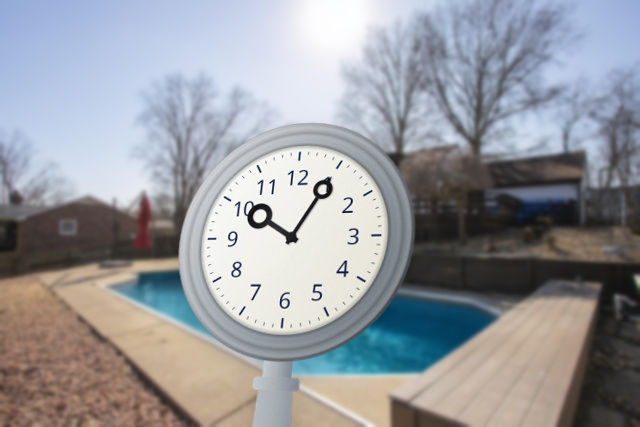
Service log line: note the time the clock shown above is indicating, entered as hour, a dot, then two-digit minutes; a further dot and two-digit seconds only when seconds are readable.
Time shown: 10.05
